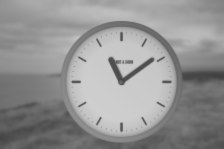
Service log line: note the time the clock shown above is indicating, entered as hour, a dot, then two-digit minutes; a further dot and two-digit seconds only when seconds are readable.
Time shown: 11.09
